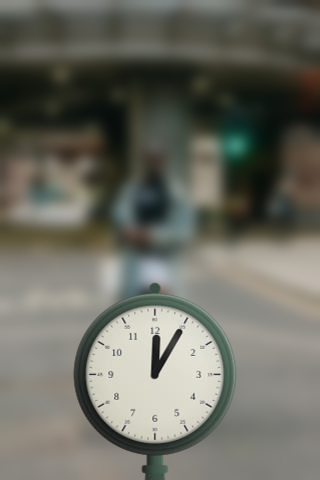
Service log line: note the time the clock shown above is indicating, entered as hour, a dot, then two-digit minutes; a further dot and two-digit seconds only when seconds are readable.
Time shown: 12.05
